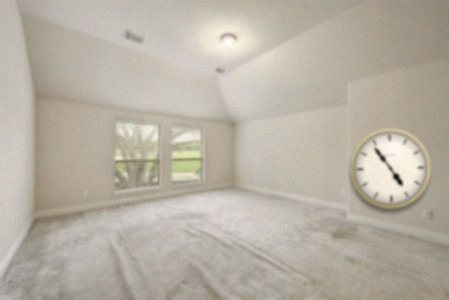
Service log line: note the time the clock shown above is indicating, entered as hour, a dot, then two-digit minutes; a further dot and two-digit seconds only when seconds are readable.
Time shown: 4.54
